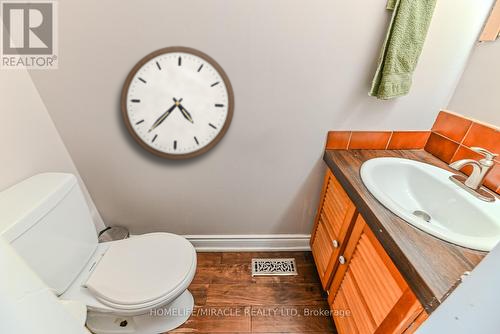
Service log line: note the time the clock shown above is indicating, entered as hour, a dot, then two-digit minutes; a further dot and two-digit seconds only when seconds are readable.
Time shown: 4.37
